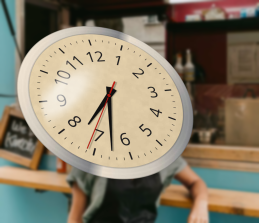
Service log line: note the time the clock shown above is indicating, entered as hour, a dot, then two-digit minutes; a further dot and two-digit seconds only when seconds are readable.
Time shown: 7.32.36
